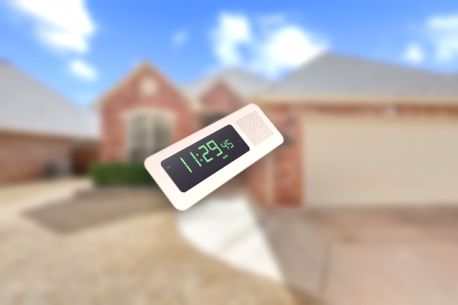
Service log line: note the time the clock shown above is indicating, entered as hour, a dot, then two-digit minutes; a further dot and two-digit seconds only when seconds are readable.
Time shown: 11.29.45
